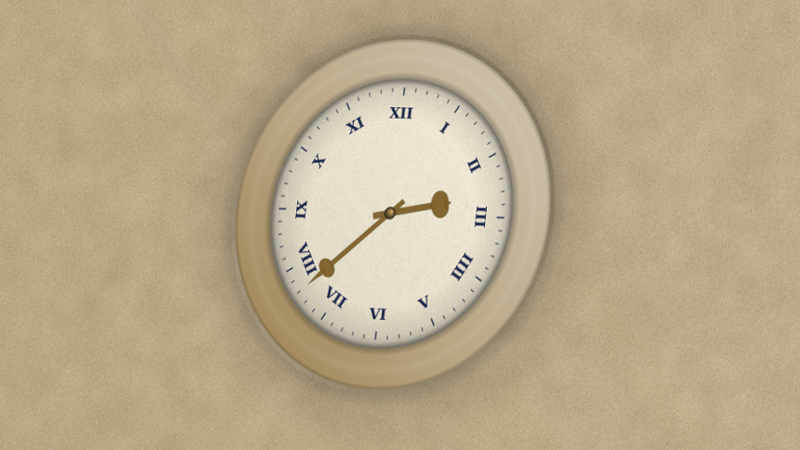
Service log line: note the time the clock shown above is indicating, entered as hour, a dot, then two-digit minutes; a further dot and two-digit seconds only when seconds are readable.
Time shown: 2.38
